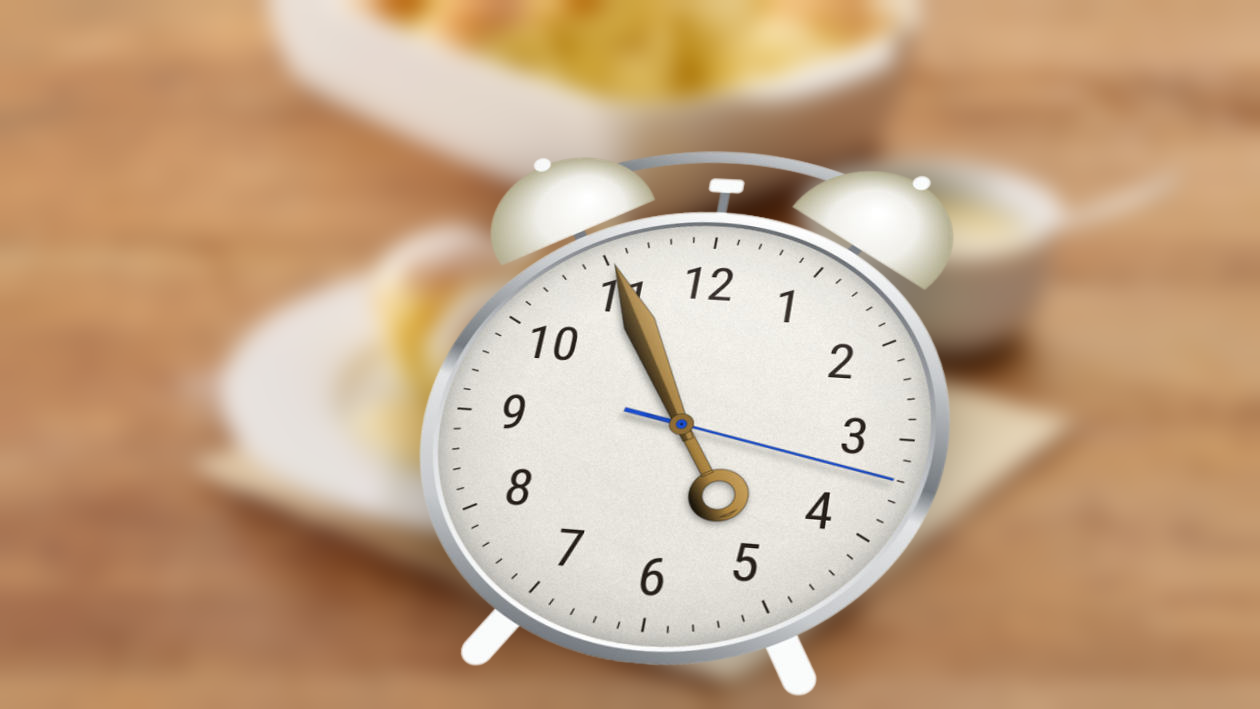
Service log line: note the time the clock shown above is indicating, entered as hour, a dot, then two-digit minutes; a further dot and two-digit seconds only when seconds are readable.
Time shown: 4.55.17
